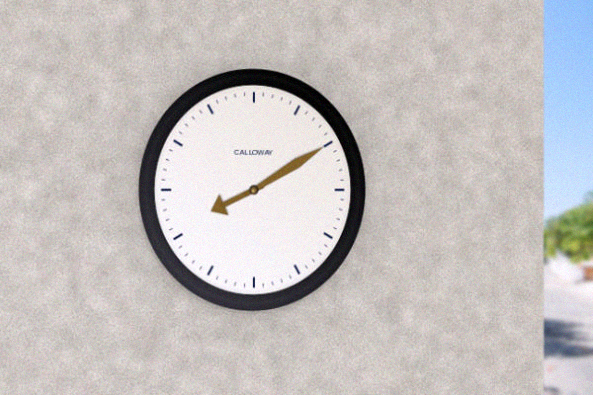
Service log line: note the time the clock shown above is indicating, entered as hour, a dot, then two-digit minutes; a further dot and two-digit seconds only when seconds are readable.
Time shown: 8.10
